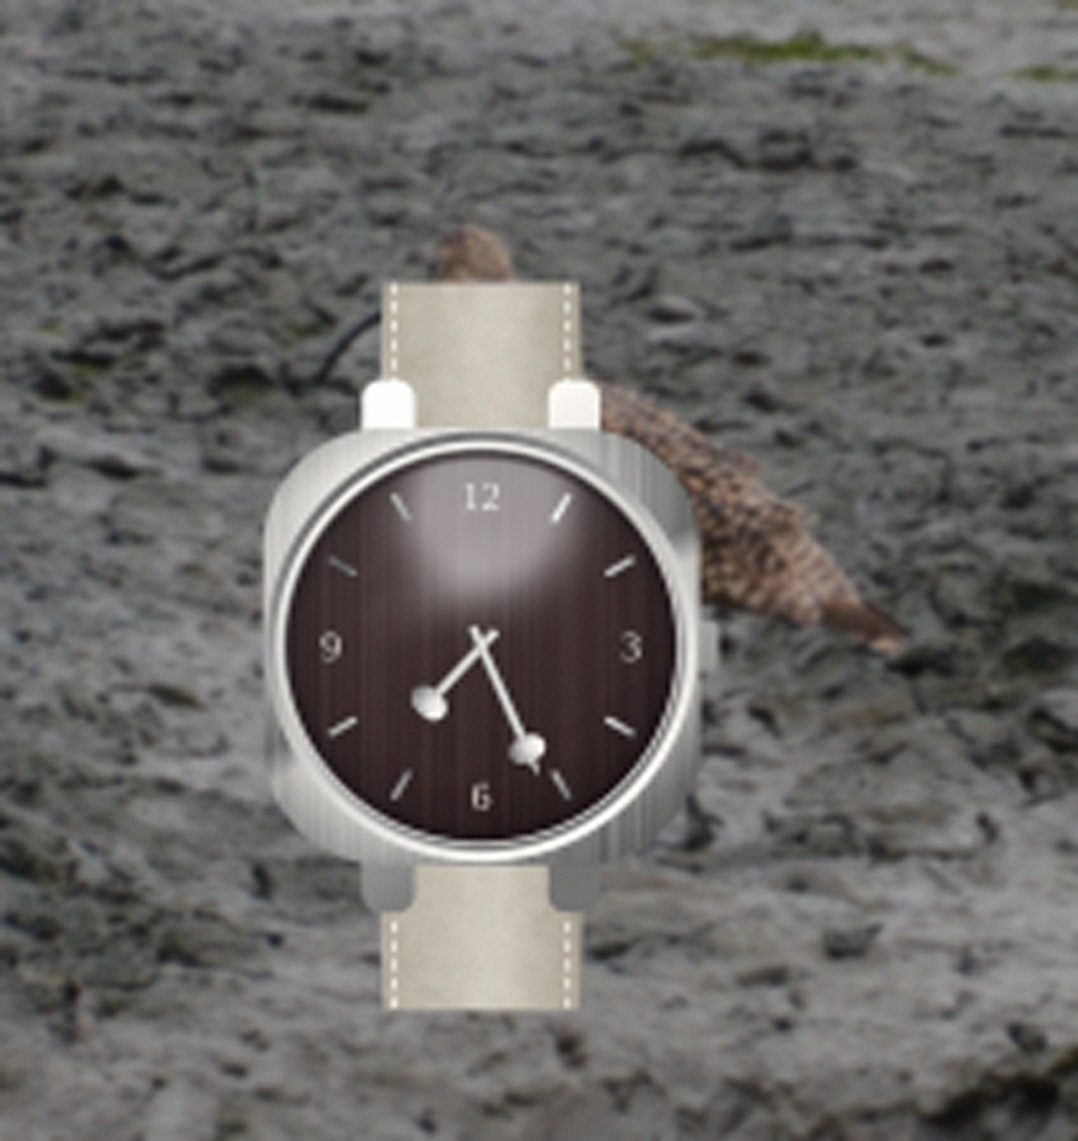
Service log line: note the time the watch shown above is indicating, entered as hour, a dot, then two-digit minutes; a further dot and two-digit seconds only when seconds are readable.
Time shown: 7.26
